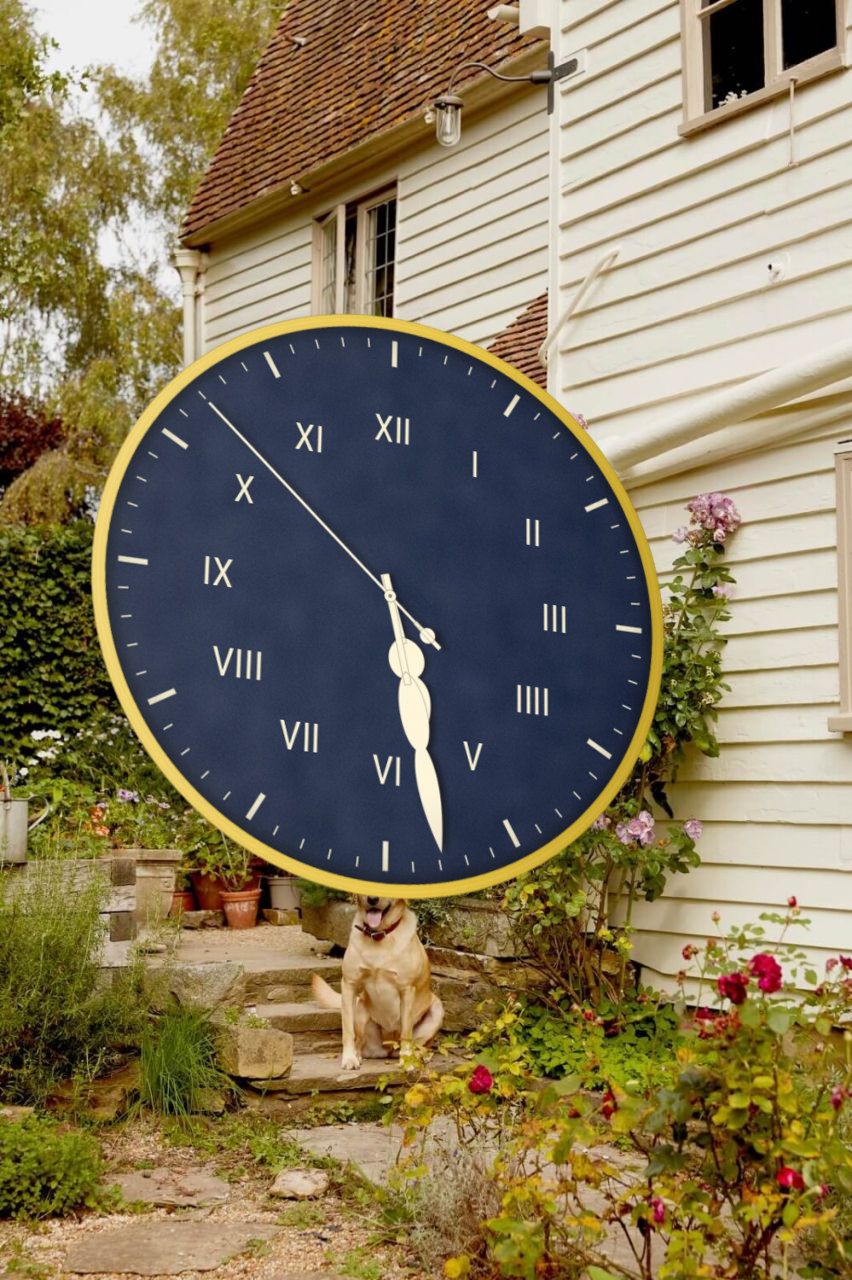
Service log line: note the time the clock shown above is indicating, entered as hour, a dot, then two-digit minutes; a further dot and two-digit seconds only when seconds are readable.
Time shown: 5.27.52
